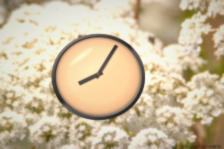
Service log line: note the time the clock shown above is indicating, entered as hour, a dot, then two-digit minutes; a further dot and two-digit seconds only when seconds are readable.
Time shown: 8.05
